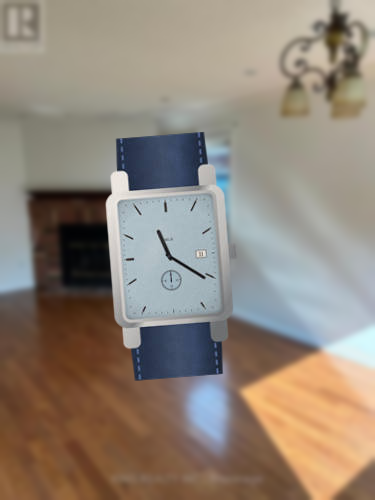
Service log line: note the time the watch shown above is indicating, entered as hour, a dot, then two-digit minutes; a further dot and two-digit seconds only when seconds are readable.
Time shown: 11.21
